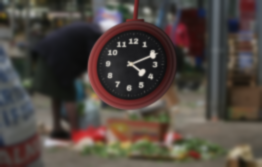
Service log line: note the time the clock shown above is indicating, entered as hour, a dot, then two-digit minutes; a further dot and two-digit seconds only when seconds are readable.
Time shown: 4.11
